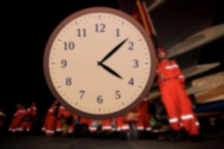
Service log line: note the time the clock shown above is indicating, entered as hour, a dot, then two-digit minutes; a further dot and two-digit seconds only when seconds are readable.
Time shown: 4.08
